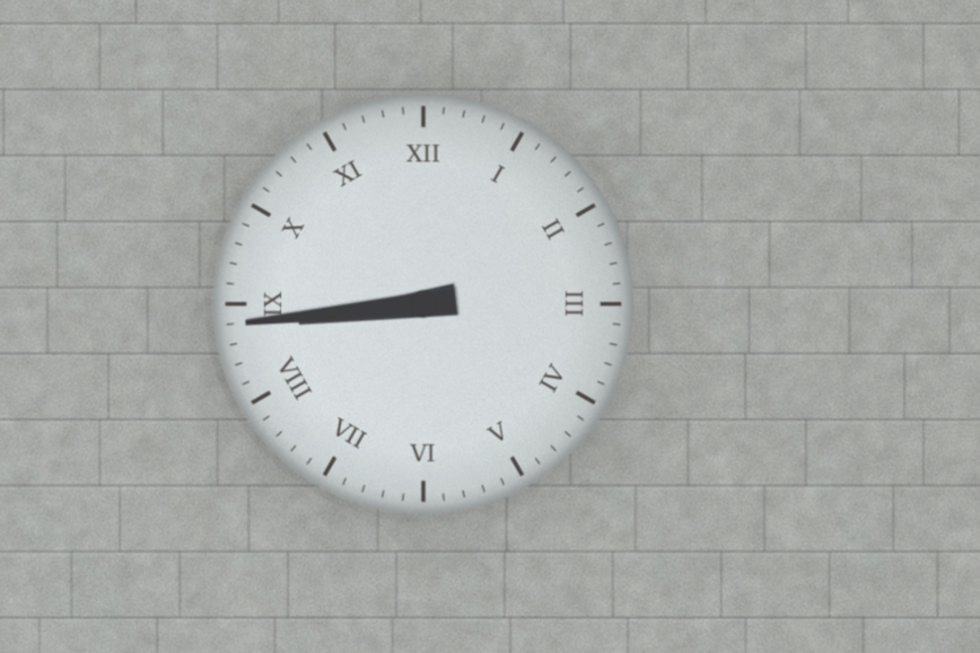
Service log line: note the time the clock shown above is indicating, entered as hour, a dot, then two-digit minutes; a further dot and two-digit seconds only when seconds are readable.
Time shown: 8.44
